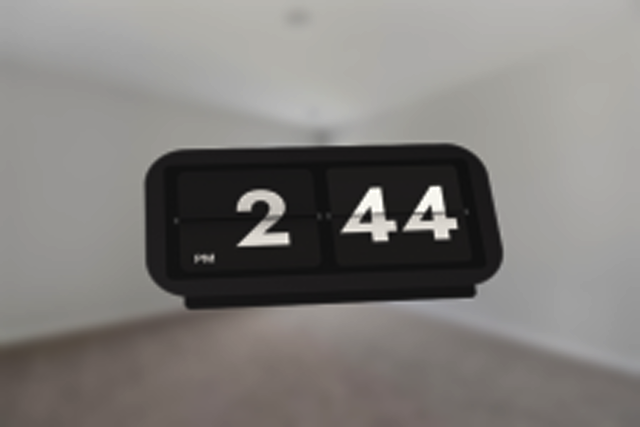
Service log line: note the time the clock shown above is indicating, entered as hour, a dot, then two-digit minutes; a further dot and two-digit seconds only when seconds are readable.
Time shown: 2.44
